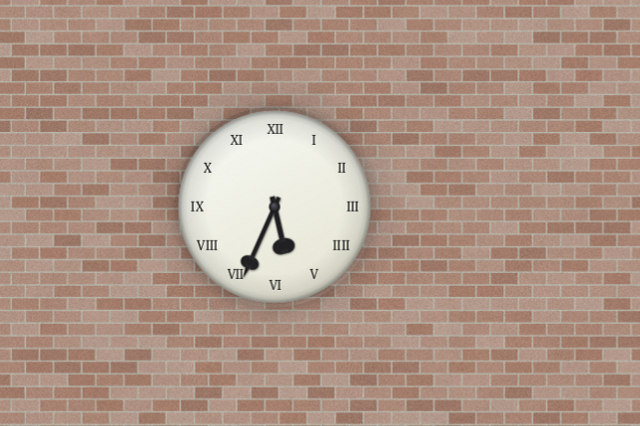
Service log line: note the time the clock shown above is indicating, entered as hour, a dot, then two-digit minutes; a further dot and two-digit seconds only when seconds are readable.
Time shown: 5.34
